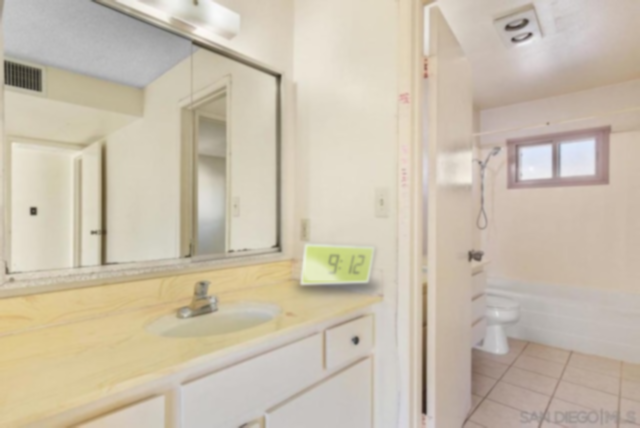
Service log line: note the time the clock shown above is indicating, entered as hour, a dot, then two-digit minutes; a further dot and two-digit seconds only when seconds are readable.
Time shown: 9.12
